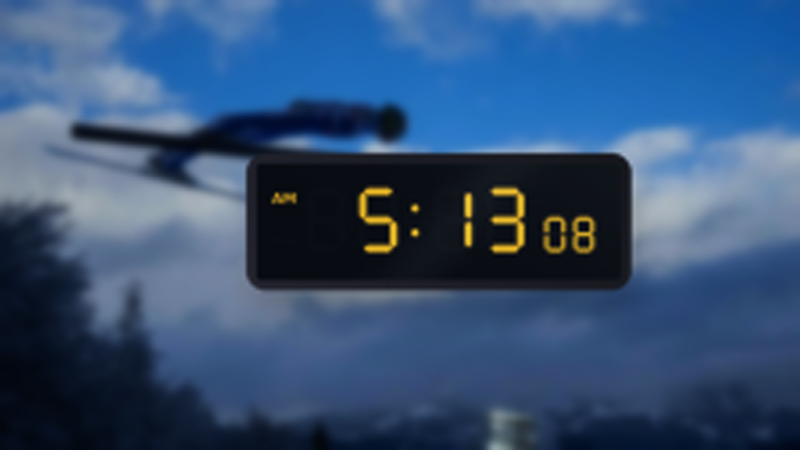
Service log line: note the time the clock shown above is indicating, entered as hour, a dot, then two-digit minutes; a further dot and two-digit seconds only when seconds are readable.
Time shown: 5.13.08
